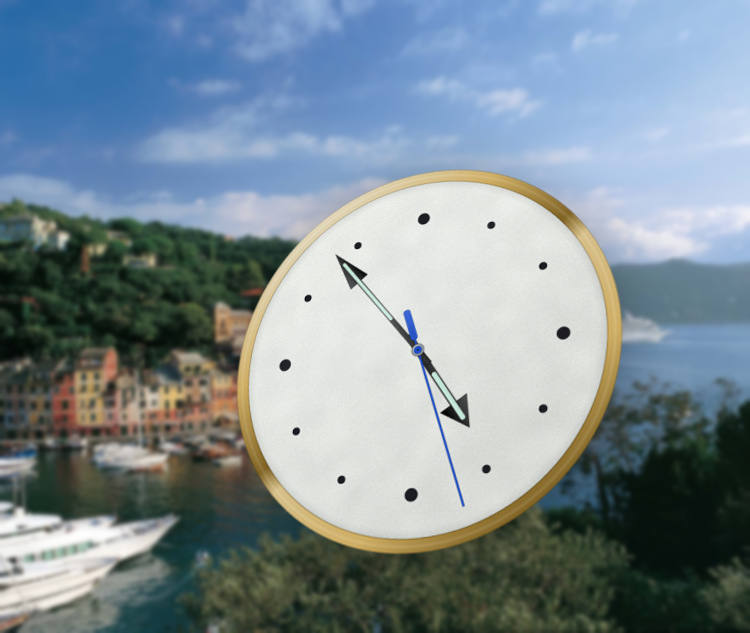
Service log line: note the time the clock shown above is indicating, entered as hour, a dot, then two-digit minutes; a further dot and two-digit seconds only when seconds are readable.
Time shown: 4.53.27
